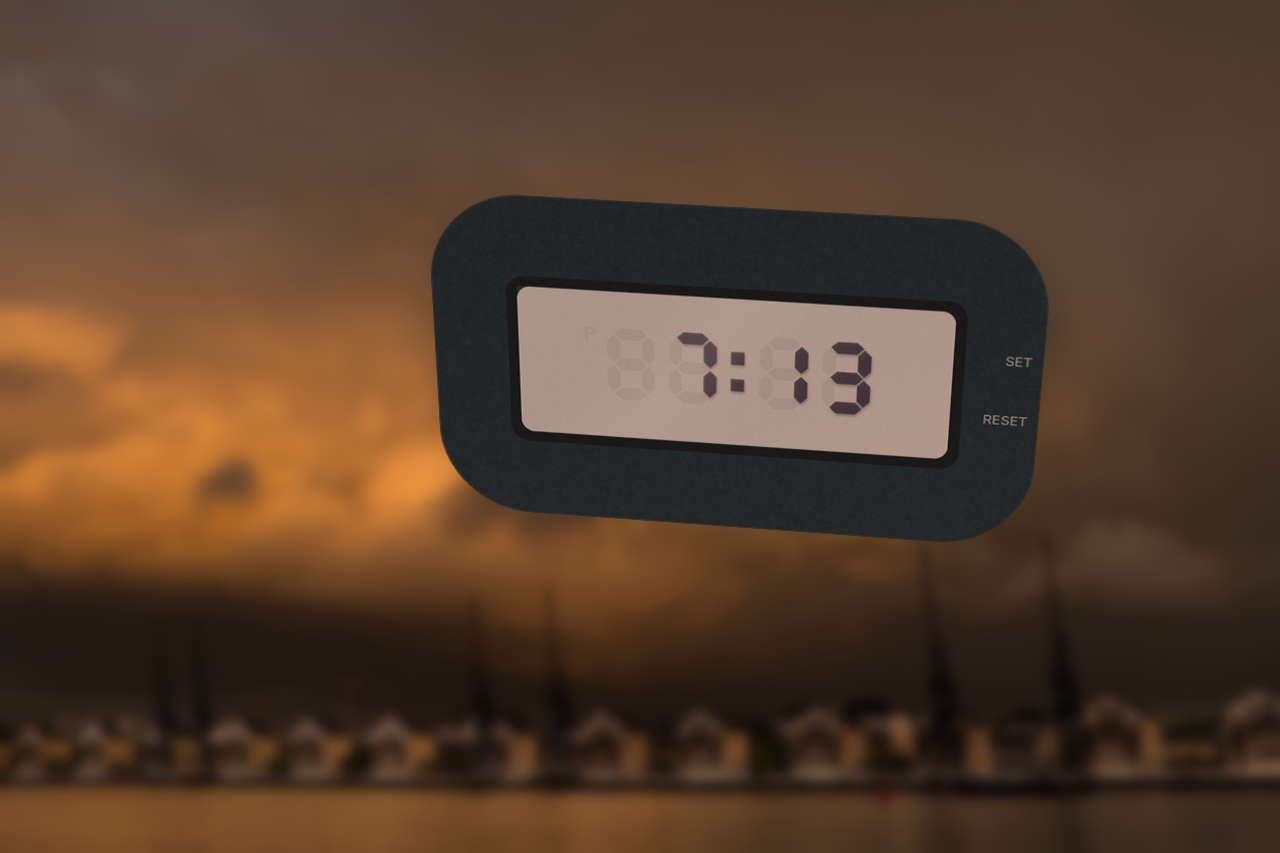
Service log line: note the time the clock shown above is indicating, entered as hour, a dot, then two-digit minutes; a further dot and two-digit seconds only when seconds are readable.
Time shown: 7.13
